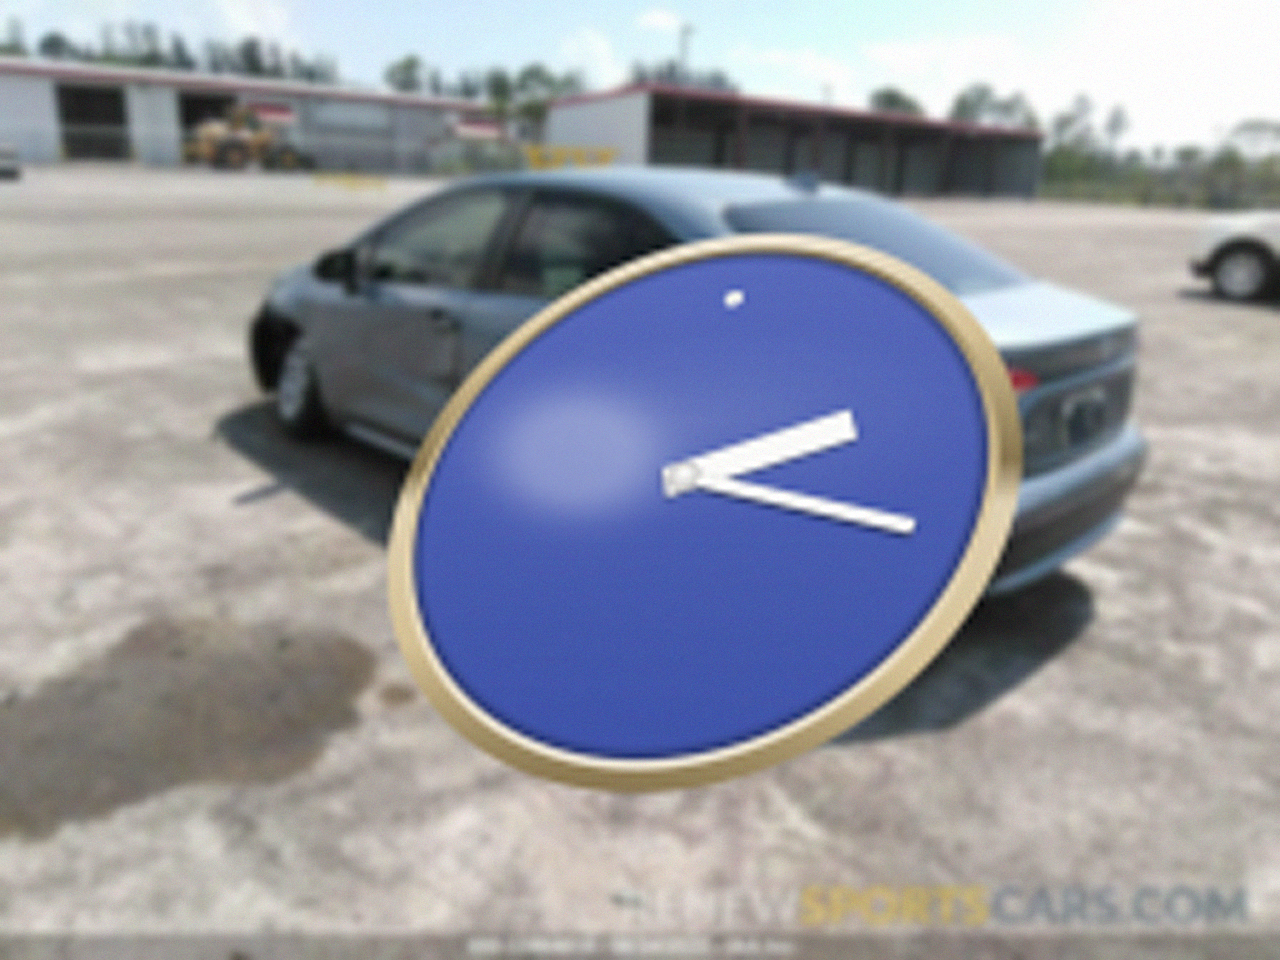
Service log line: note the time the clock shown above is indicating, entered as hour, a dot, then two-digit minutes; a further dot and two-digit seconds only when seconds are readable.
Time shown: 2.17
